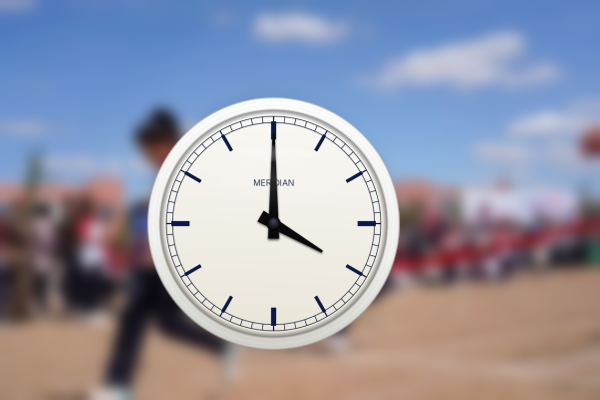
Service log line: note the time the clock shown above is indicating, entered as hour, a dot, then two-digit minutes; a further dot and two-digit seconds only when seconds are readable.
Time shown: 4.00
